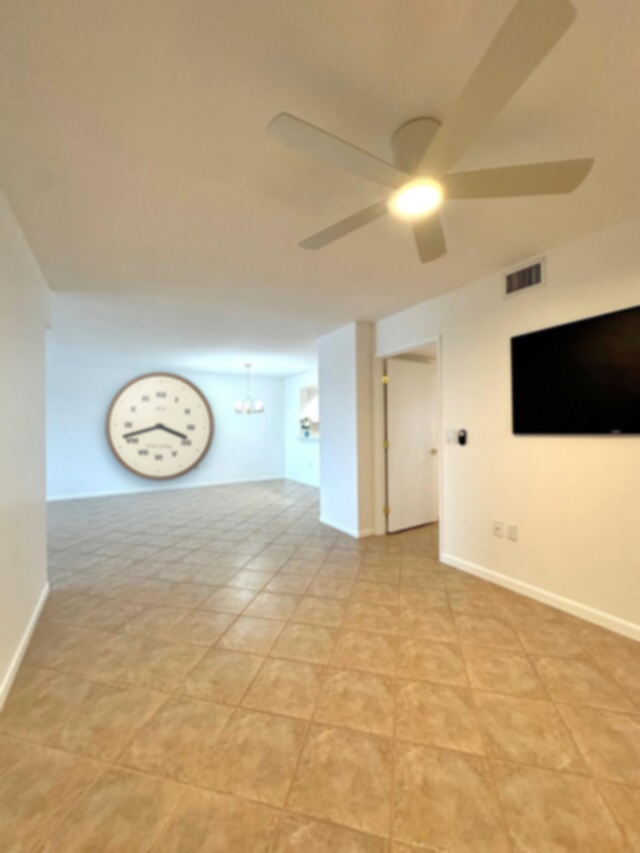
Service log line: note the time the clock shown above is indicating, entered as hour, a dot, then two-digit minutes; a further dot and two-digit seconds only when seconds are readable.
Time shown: 3.42
